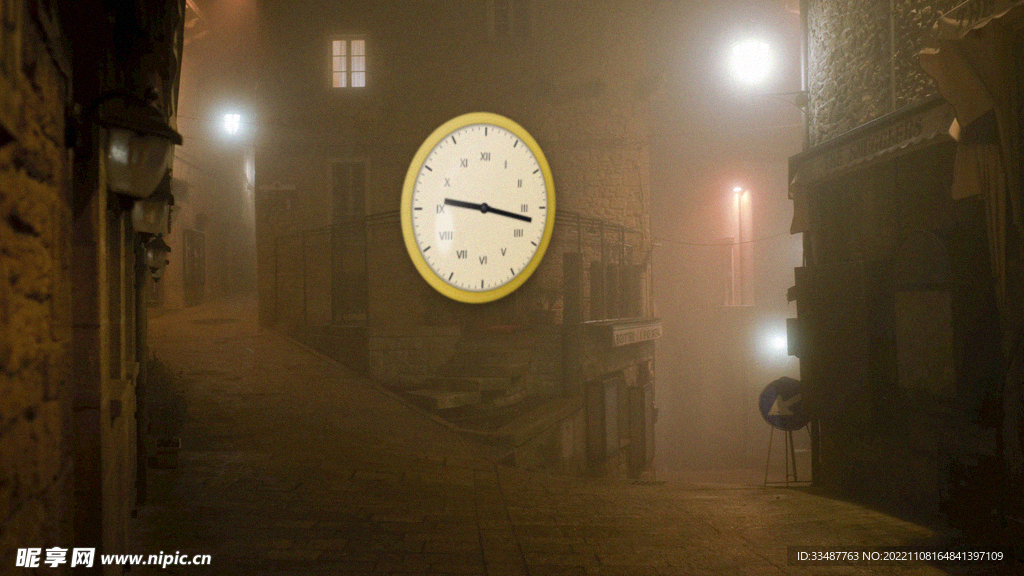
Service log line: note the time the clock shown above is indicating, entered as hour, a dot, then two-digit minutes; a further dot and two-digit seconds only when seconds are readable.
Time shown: 9.17
